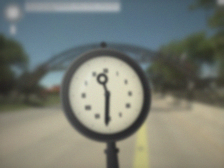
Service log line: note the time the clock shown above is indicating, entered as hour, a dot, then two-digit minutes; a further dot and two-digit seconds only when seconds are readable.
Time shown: 11.31
